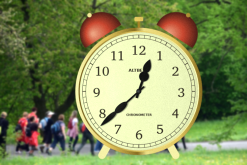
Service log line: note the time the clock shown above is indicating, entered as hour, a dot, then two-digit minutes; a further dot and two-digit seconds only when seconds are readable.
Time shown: 12.38
